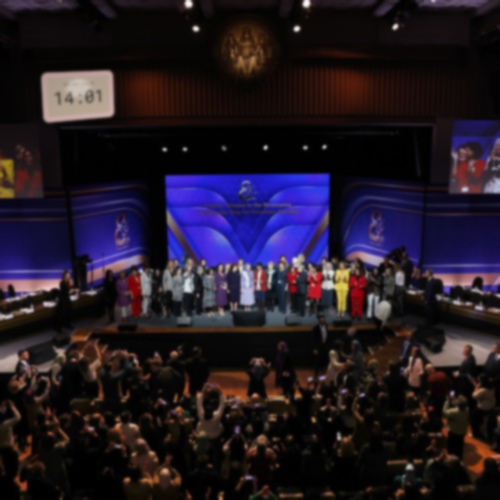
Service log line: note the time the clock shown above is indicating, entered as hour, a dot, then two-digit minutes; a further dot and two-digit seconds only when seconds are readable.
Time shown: 14.01
